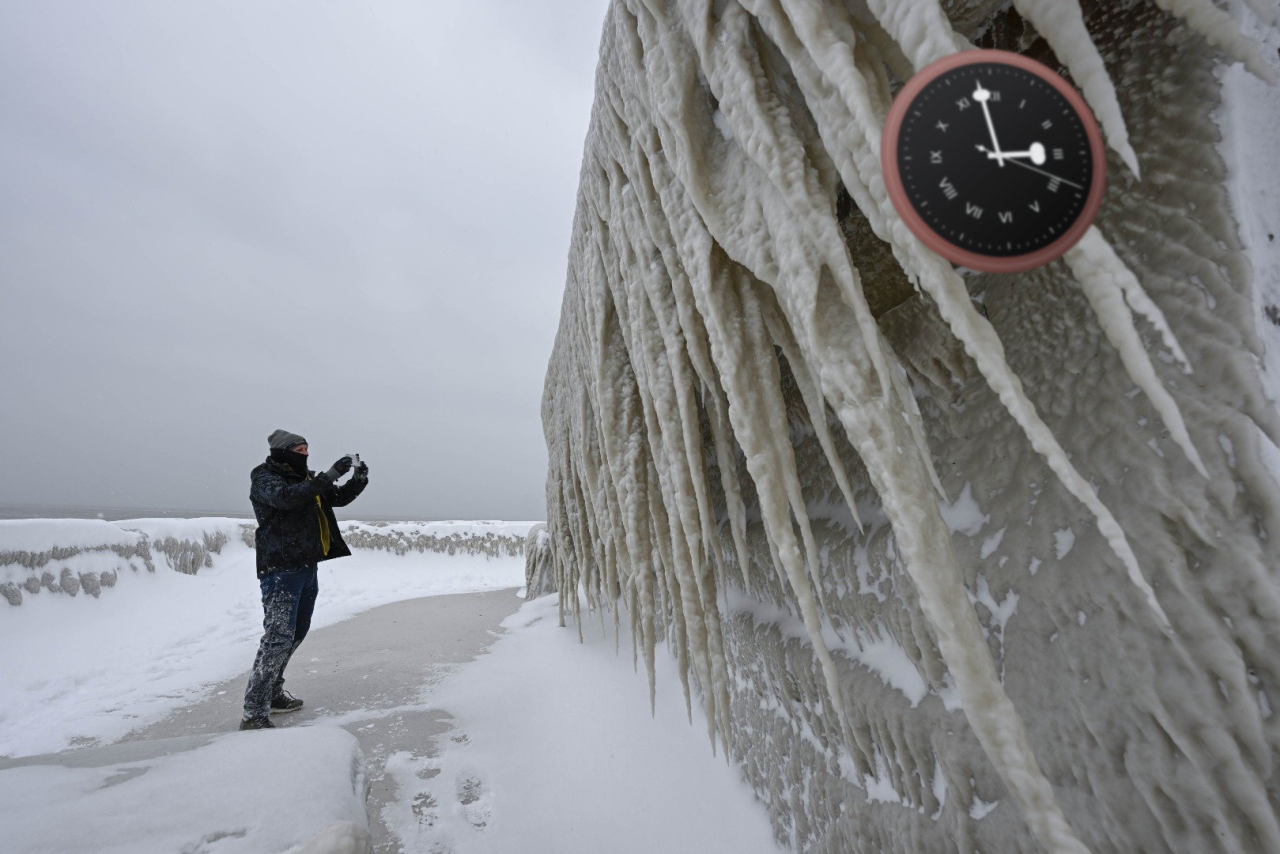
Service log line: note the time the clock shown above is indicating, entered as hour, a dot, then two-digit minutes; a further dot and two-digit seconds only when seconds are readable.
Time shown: 2.58.19
